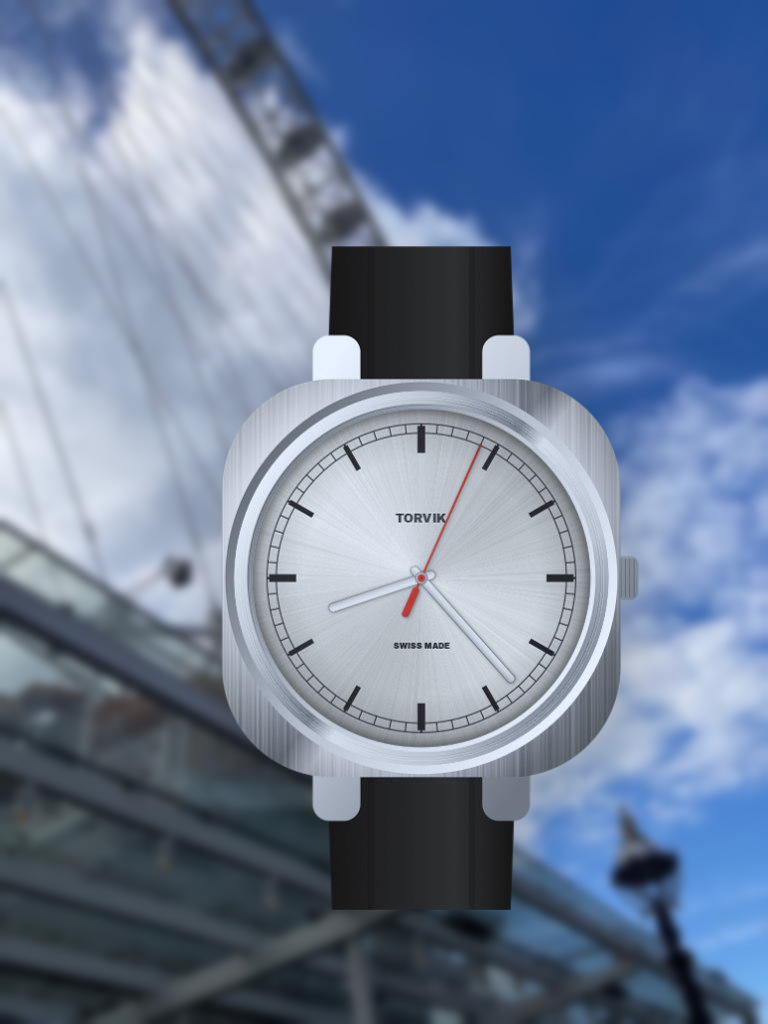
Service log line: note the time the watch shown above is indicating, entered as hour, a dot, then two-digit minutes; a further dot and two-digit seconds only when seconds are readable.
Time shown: 8.23.04
